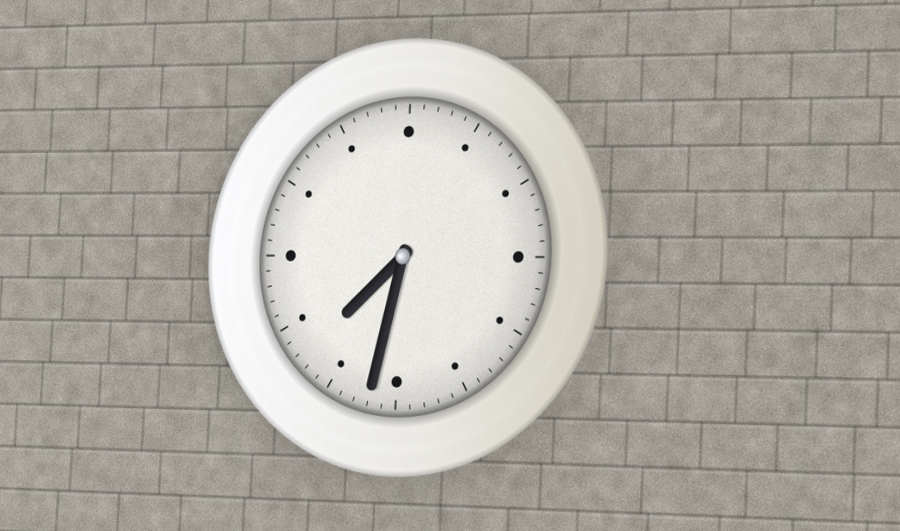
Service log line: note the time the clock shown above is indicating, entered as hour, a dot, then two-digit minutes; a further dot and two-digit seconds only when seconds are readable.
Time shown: 7.32
